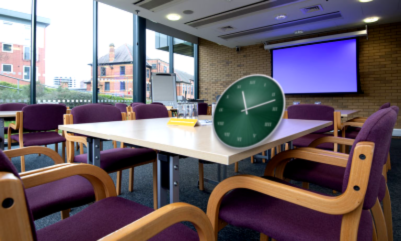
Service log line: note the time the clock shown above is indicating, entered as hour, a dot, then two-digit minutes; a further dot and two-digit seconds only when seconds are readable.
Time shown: 11.12
